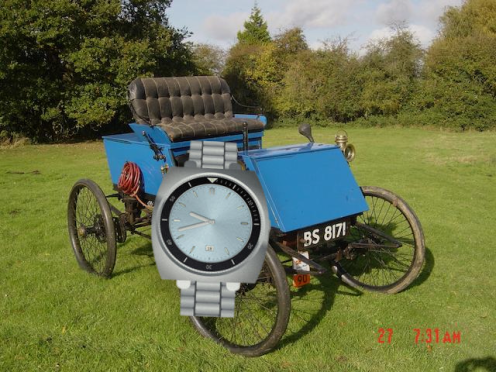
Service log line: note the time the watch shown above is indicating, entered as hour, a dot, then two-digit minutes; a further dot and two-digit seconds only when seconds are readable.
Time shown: 9.42
